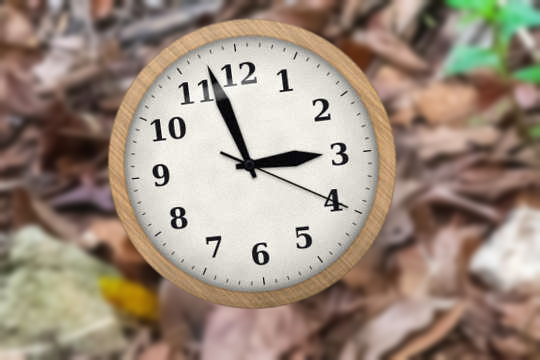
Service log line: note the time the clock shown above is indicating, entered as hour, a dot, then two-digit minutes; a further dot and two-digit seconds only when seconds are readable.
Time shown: 2.57.20
